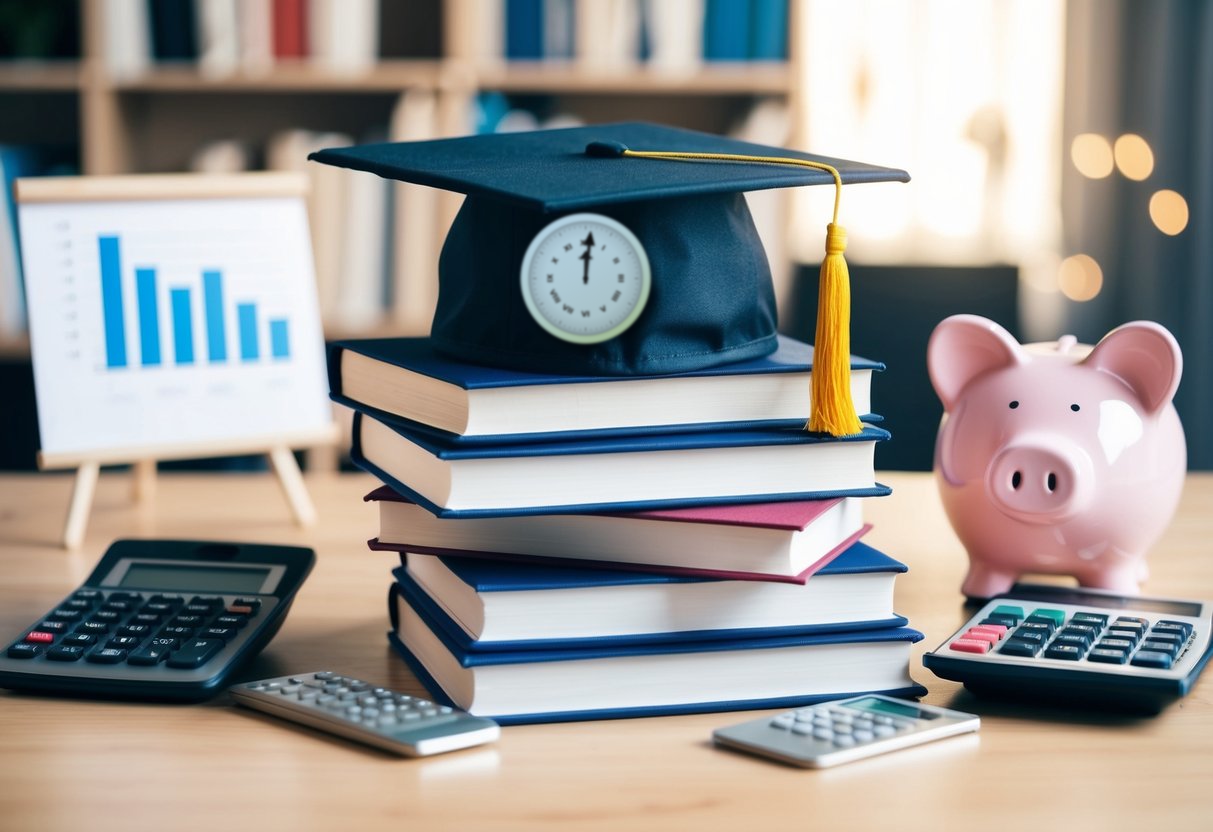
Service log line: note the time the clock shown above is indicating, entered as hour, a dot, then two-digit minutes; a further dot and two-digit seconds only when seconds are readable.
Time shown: 12.01
